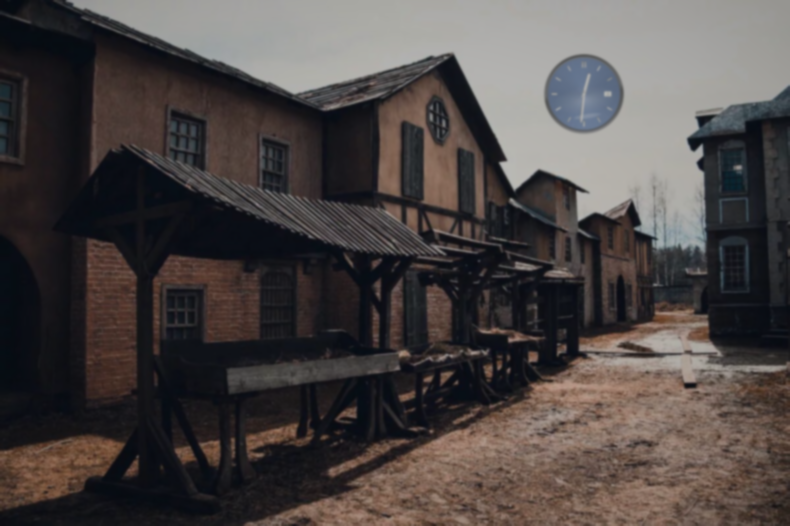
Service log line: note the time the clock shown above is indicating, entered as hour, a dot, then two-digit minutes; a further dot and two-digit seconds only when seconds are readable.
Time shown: 12.31
